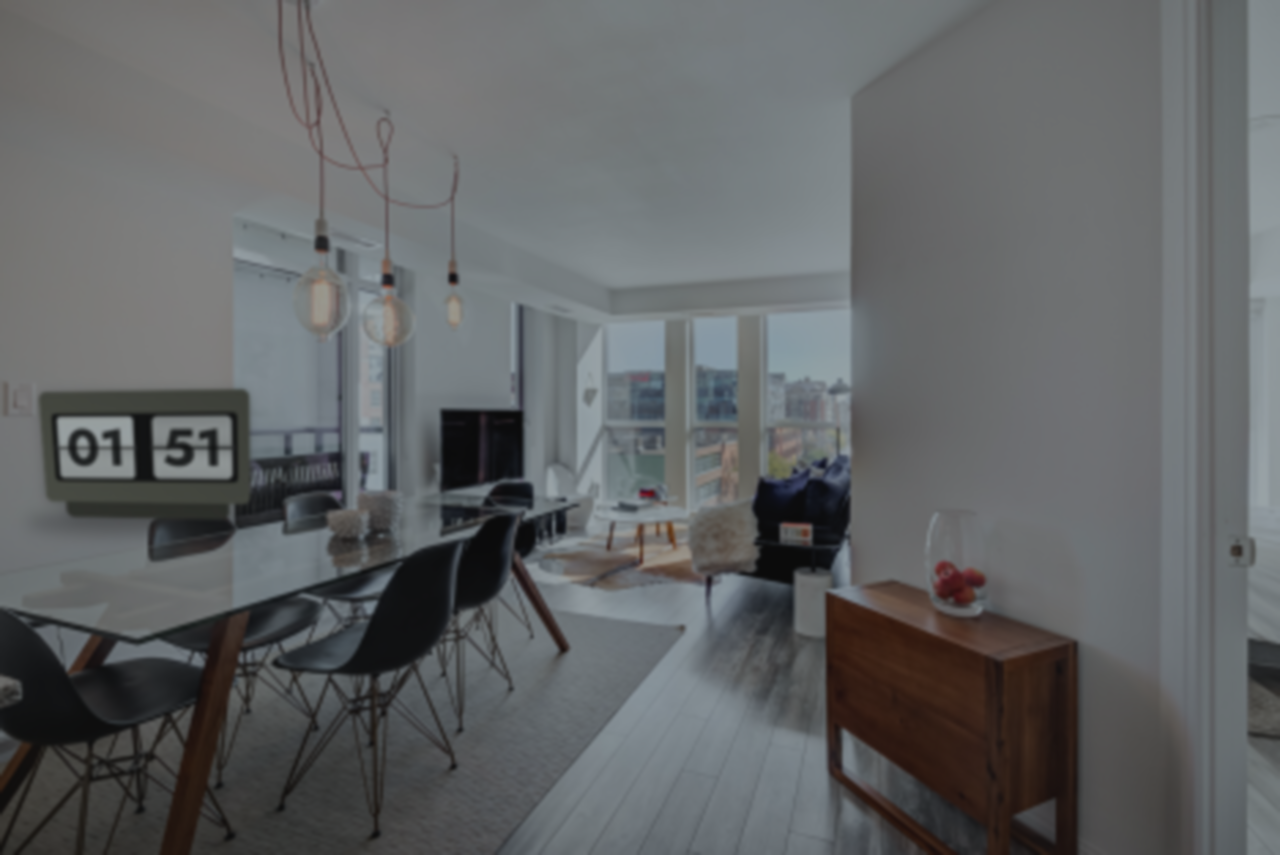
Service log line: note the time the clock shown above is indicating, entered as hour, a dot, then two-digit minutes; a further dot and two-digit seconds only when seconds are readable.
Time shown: 1.51
